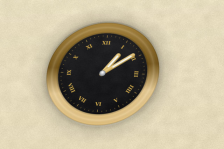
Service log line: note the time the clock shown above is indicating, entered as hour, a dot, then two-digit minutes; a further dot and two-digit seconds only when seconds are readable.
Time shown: 1.09
